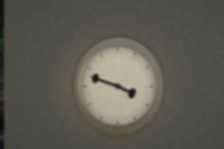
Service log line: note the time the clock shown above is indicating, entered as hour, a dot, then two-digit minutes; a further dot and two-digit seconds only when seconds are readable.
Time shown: 3.48
